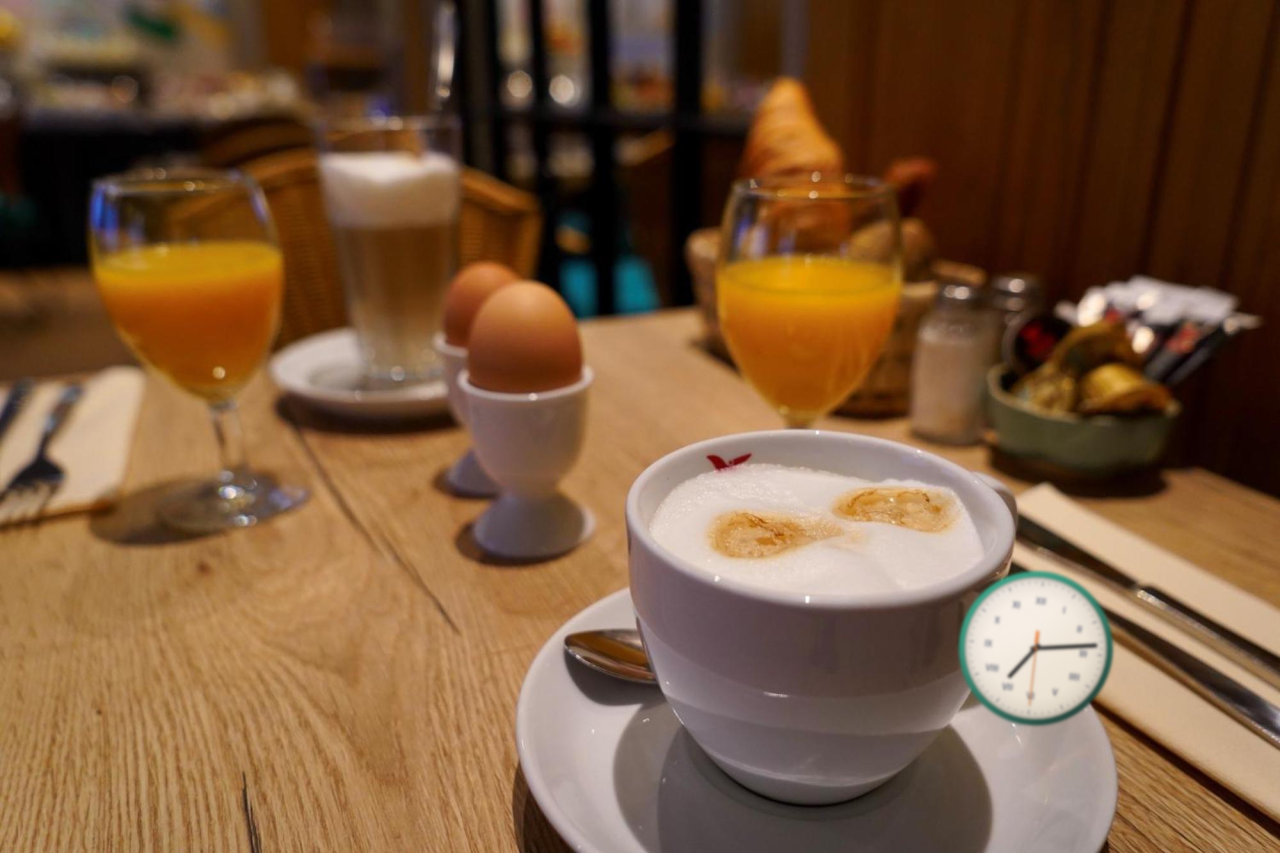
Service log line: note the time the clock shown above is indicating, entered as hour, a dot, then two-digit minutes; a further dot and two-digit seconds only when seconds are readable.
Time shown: 7.13.30
